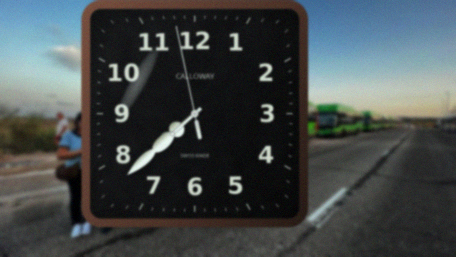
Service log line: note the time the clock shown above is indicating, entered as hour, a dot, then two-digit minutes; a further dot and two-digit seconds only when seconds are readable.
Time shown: 7.37.58
